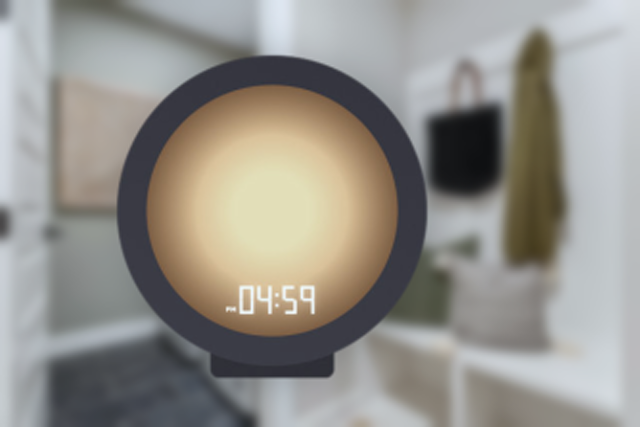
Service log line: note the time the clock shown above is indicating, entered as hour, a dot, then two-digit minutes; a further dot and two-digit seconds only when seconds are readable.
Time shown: 4.59
